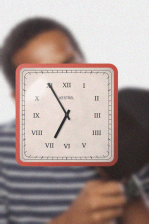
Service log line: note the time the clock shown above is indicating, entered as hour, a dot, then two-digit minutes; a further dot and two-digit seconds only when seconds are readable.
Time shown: 6.55
